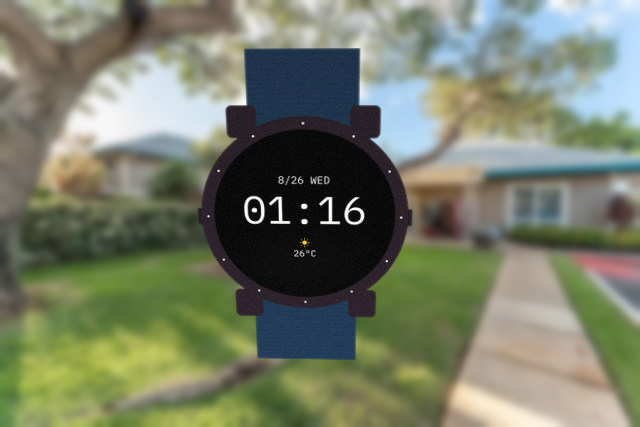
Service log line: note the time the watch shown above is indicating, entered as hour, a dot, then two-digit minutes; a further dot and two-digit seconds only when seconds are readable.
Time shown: 1.16
